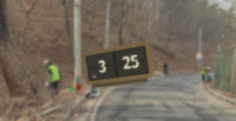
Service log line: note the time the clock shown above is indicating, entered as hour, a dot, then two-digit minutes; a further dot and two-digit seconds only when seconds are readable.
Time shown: 3.25
